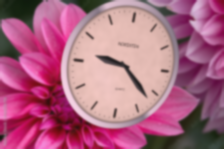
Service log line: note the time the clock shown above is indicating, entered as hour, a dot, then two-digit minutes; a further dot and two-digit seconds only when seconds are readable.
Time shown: 9.22
